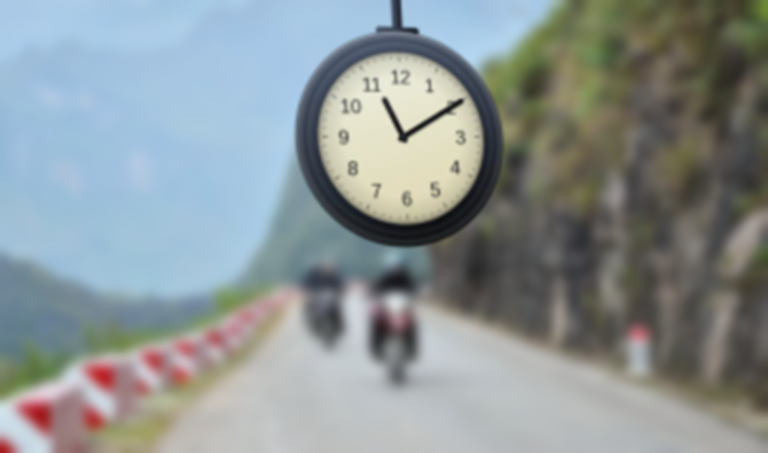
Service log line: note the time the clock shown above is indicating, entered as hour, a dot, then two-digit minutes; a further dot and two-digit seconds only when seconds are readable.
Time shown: 11.10
